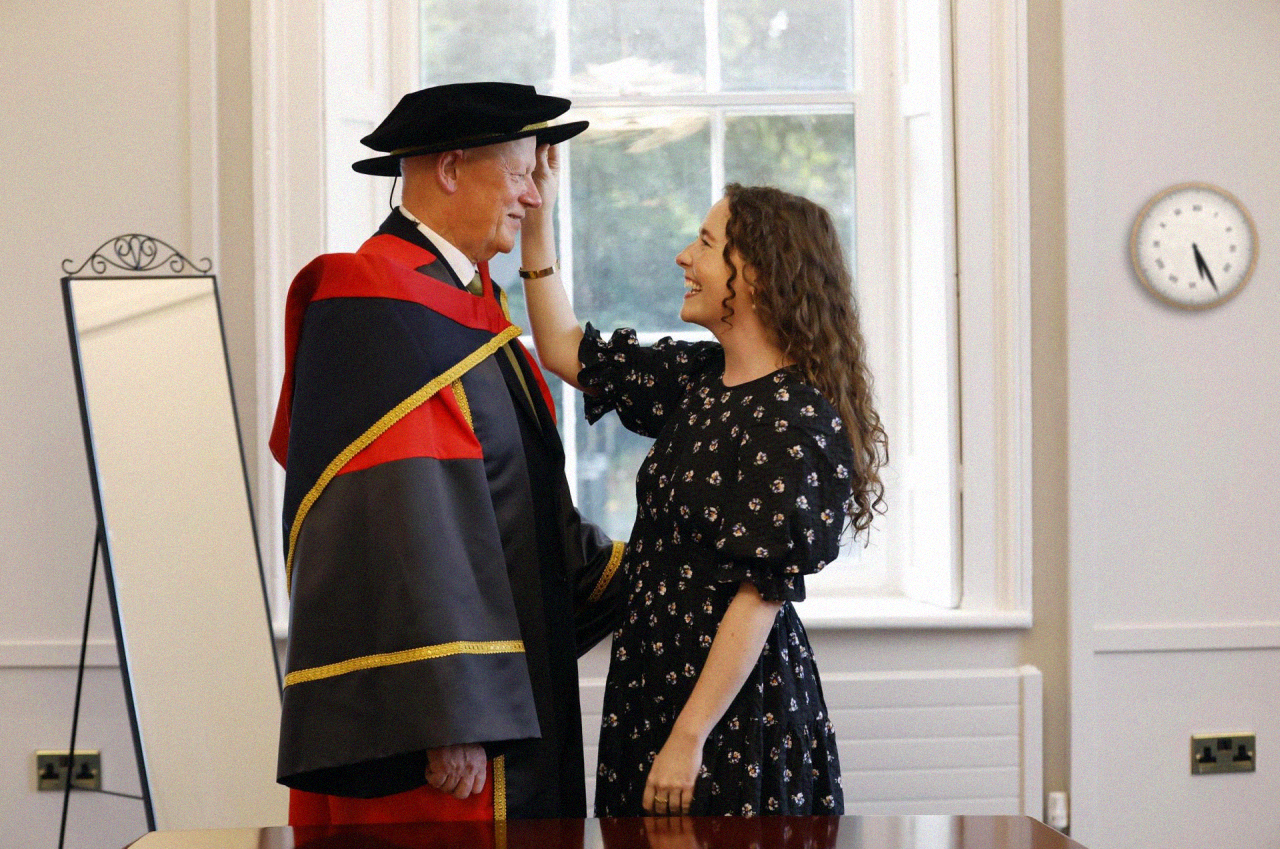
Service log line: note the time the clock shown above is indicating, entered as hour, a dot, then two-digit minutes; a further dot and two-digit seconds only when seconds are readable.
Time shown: 5.25
